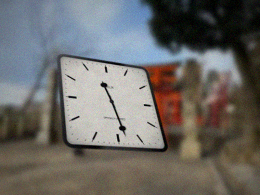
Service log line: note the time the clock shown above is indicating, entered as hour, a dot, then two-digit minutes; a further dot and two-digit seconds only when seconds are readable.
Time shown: 11.28
